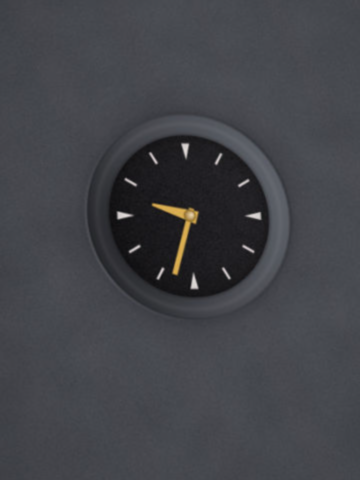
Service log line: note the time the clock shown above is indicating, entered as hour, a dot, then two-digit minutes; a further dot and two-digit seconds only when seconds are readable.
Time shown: 9.33
